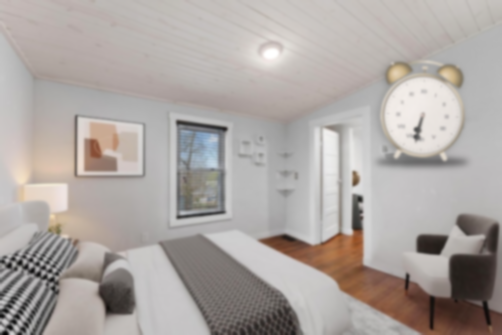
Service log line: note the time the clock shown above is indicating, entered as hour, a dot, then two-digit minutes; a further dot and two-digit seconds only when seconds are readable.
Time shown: 6.32
